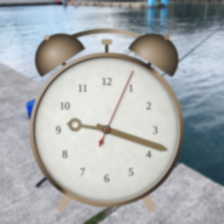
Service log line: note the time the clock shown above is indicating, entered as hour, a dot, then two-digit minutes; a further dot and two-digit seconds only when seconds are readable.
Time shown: 9.18.04
